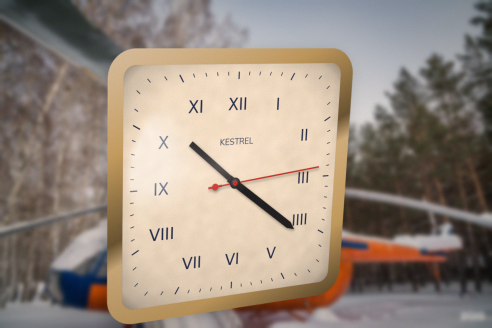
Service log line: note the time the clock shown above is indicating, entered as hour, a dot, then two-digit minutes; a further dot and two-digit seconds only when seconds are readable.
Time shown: 10.21.14
